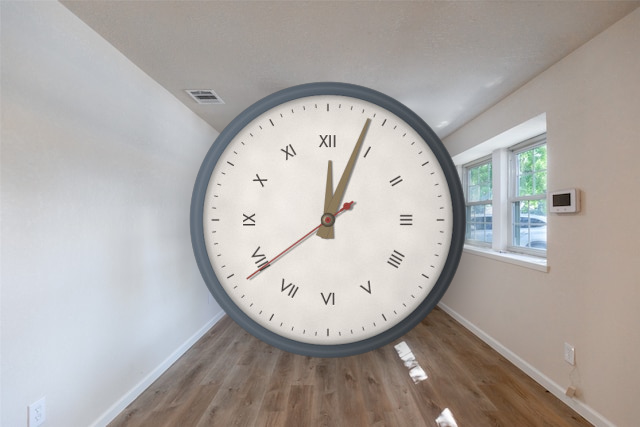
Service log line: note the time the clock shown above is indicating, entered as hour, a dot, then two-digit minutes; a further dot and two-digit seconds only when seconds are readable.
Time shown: 12.03.39
